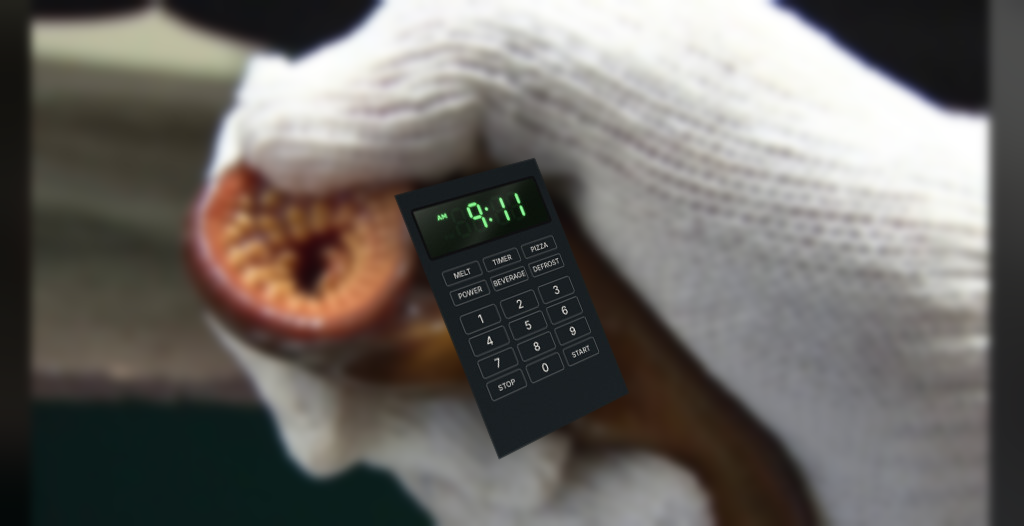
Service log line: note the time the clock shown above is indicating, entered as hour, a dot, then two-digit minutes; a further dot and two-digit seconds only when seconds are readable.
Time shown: 9.11
